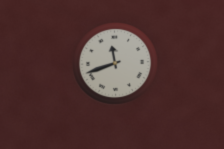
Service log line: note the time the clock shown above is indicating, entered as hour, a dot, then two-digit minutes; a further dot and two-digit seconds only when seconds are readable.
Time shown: 11.42
